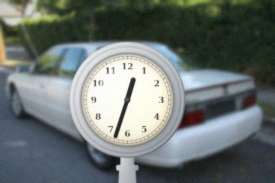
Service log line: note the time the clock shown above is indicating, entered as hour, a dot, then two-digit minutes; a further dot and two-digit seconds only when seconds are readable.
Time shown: 12.33
